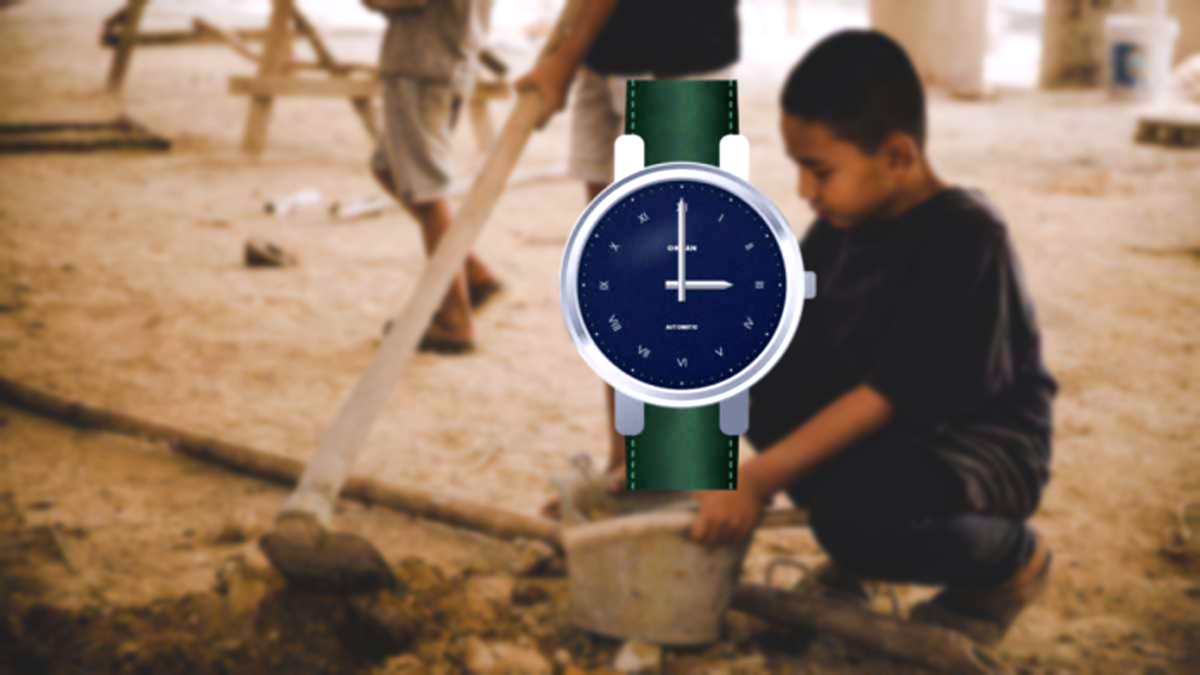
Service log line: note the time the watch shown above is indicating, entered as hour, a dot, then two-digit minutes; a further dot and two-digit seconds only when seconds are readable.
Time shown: 3.00
